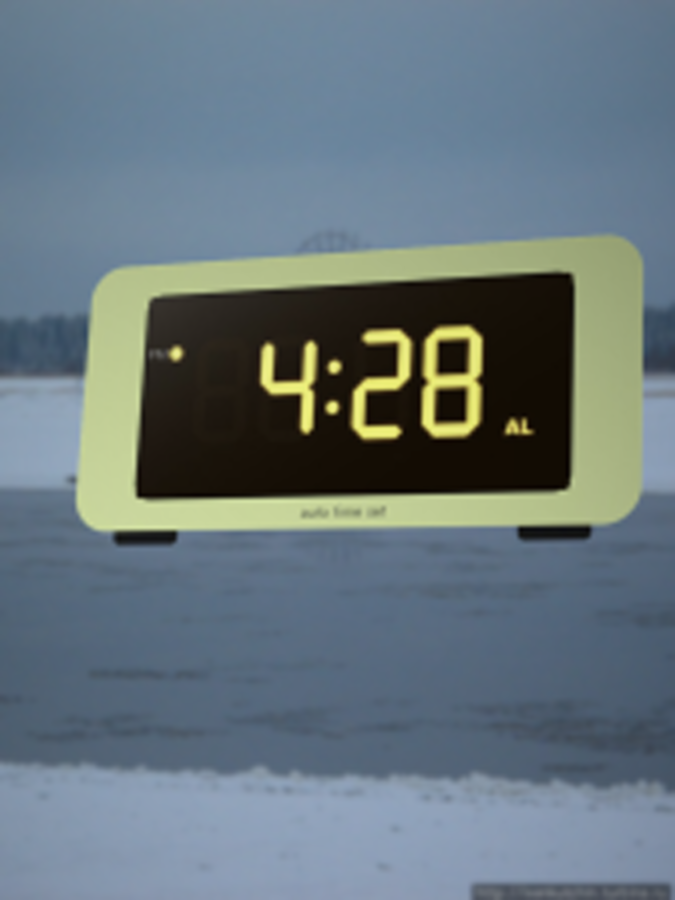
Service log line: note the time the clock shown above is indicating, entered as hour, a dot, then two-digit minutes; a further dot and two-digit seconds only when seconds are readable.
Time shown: 4.28
